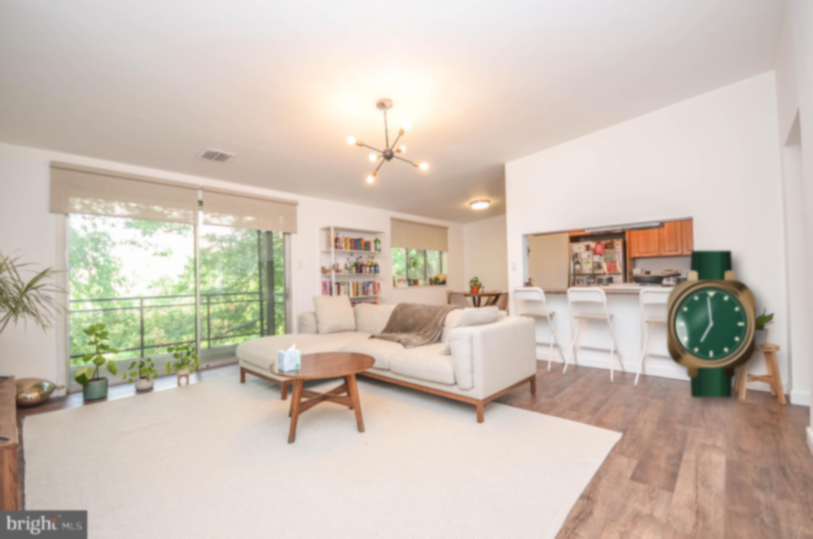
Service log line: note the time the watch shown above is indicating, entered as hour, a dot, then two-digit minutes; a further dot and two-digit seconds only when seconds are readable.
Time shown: 6.59
